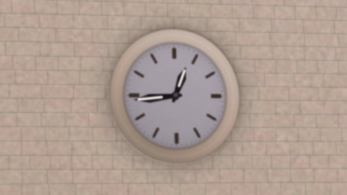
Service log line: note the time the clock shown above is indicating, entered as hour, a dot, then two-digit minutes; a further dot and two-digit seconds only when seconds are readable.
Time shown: 12.44
